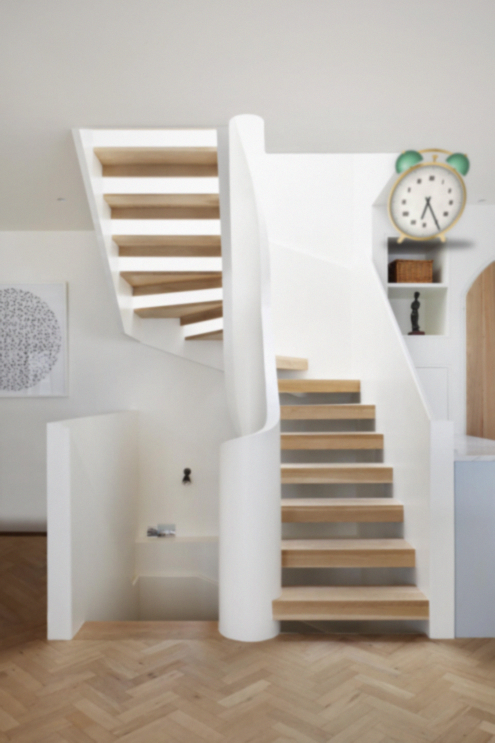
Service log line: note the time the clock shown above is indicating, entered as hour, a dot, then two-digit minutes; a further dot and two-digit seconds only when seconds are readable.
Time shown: 6.25
